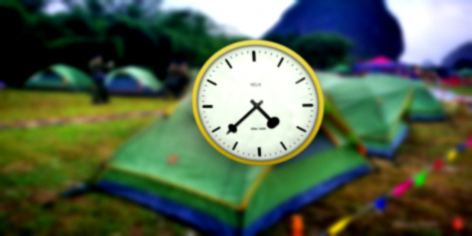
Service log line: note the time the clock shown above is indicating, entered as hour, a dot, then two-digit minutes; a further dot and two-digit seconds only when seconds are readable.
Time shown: 4.38
